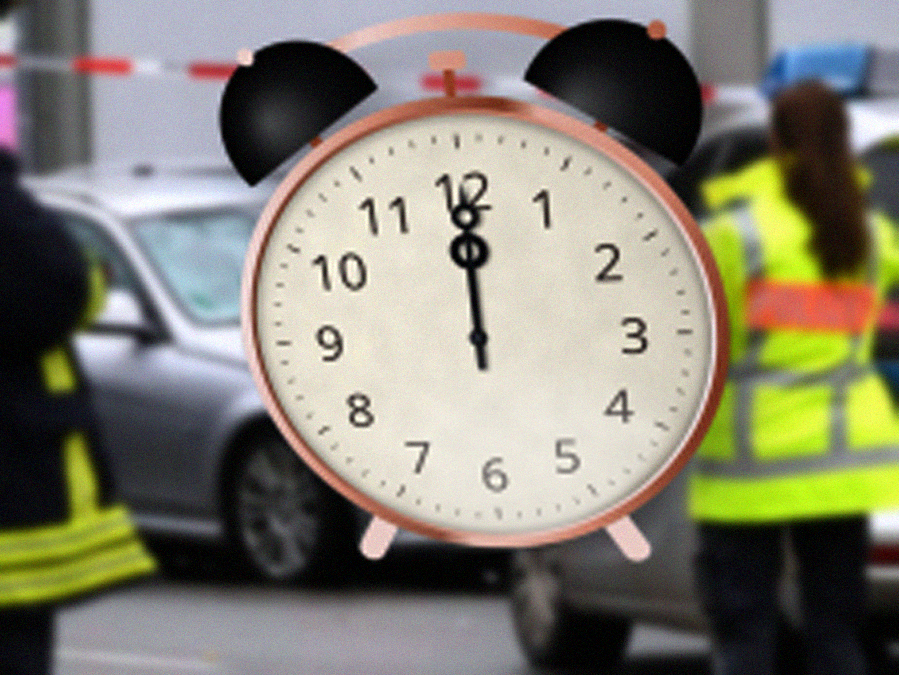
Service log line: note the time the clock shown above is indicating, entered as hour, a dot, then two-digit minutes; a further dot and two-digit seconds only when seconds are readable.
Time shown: 12.00
